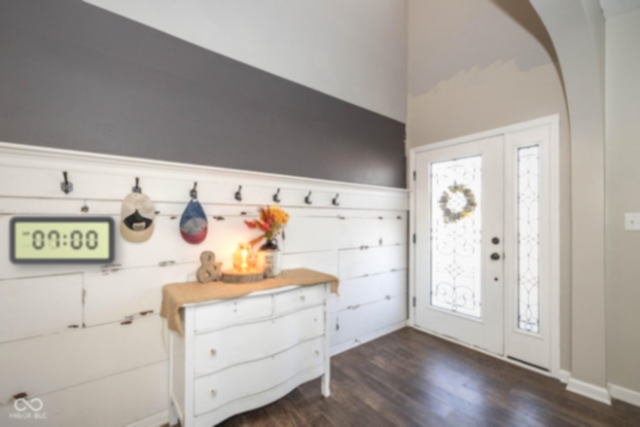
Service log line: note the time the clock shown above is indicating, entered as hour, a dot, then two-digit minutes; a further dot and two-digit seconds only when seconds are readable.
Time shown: 7.00
